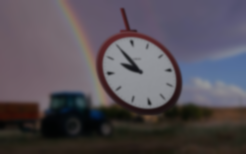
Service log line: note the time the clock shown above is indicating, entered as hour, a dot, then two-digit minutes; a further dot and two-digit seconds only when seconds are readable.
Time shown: 9.55
